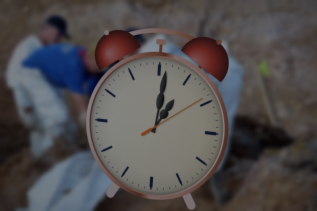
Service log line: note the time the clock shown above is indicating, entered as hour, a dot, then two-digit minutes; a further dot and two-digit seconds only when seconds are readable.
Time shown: 1.01.09
